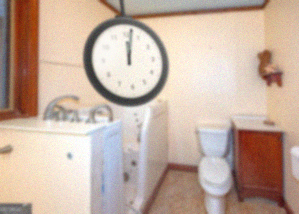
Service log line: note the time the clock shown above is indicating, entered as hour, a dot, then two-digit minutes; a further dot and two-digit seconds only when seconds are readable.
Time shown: 12.02
